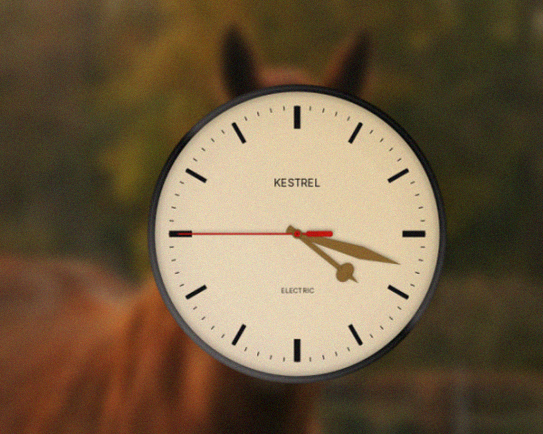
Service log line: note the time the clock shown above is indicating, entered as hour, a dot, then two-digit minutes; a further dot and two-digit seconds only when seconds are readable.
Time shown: 4.17.45
